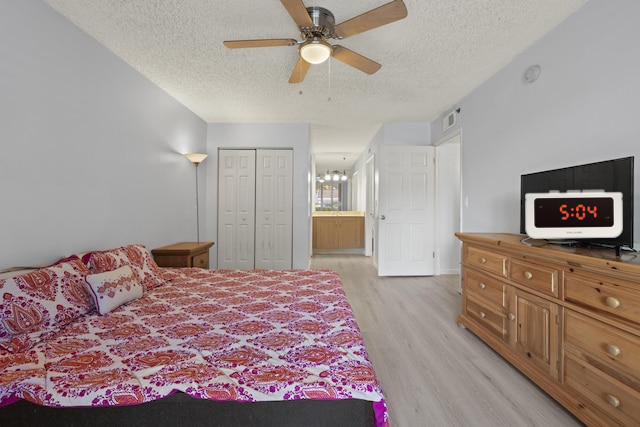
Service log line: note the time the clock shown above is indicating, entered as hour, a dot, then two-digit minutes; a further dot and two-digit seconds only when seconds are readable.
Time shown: 5.04
